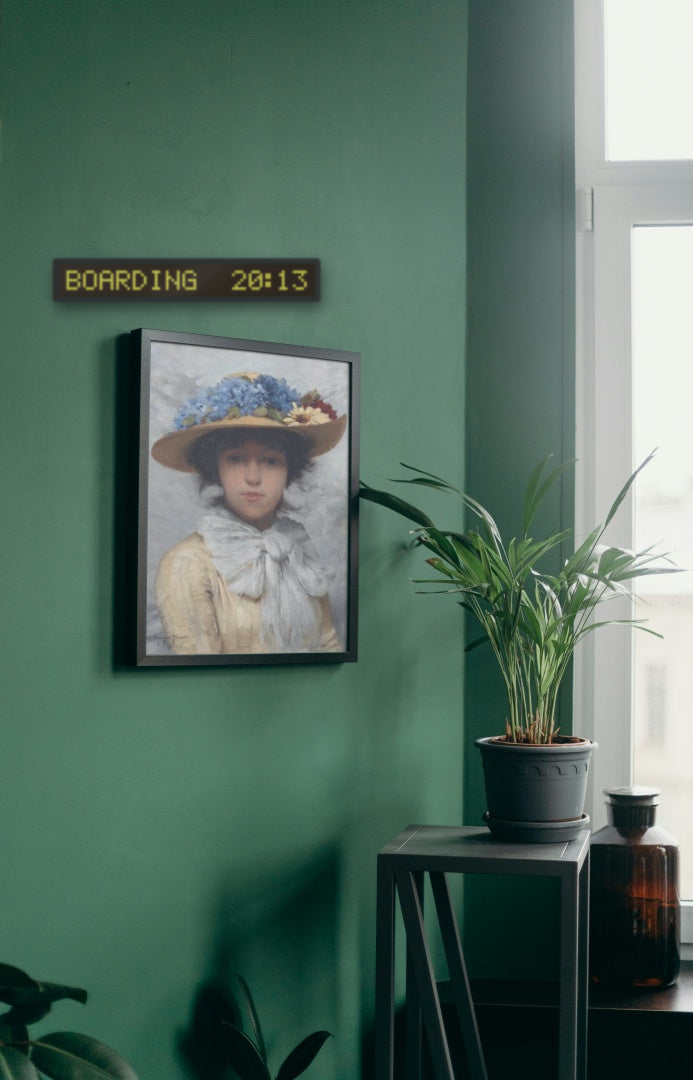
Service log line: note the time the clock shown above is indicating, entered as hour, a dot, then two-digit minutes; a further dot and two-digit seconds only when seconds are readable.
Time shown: 20.13
